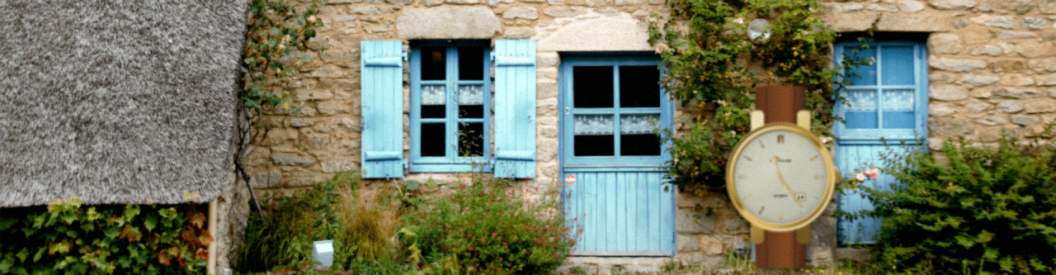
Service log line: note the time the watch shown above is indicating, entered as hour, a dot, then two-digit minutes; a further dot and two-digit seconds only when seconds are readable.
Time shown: 11.24
